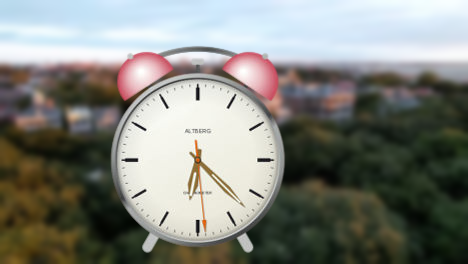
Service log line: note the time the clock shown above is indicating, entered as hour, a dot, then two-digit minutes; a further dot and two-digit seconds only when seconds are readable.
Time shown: 6.22.29
